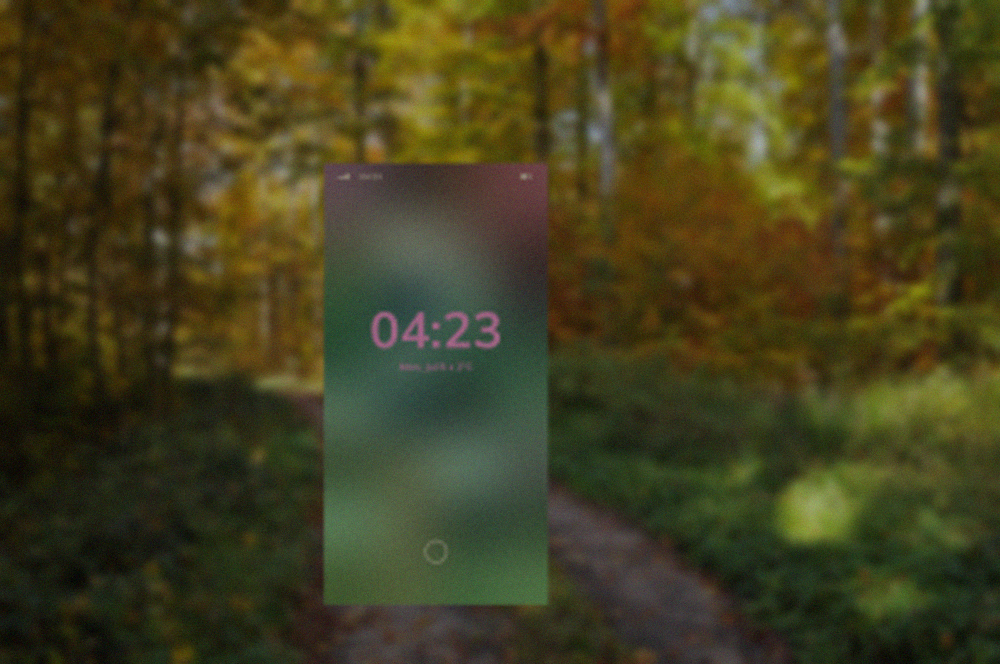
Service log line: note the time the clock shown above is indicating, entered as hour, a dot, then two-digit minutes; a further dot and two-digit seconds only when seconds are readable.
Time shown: 4.23
